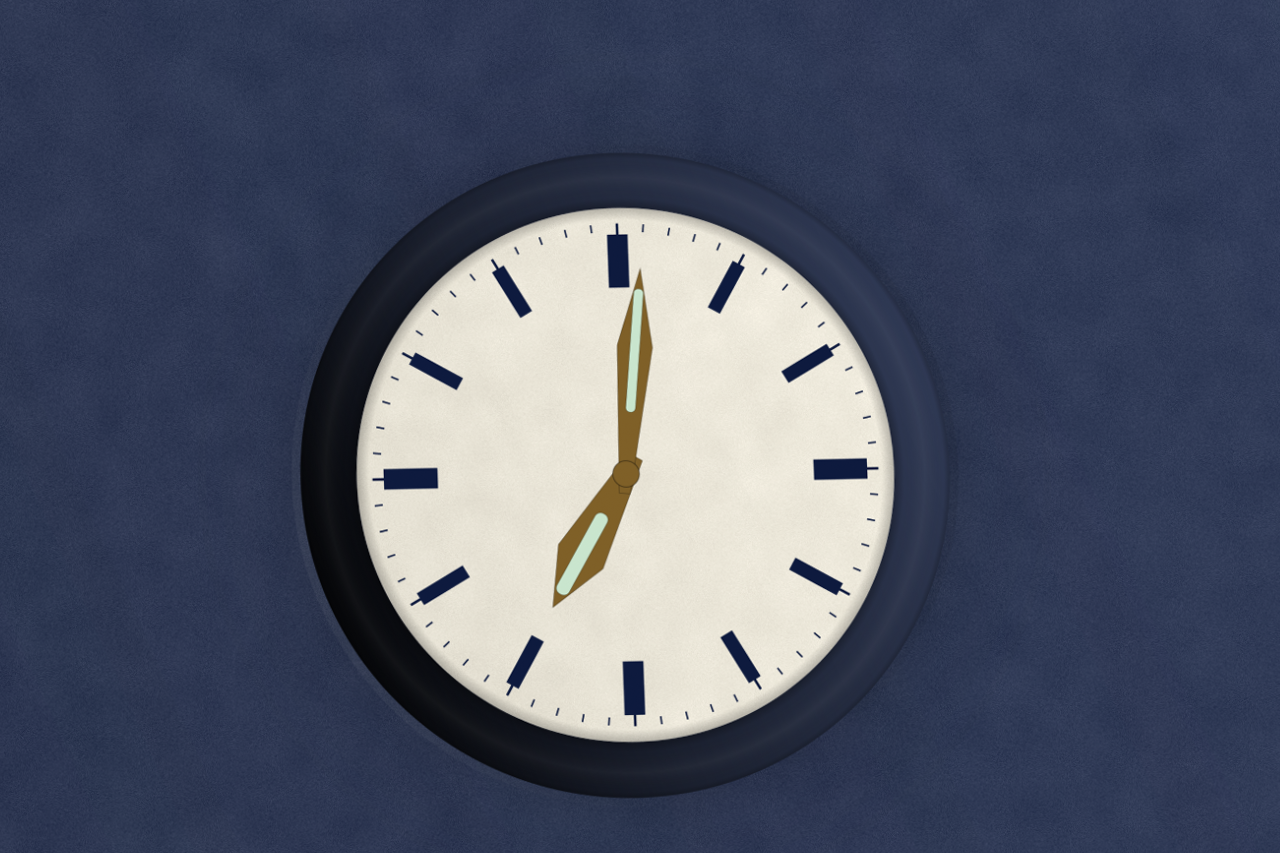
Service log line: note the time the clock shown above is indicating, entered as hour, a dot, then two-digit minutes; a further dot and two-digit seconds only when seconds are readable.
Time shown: 7.01
